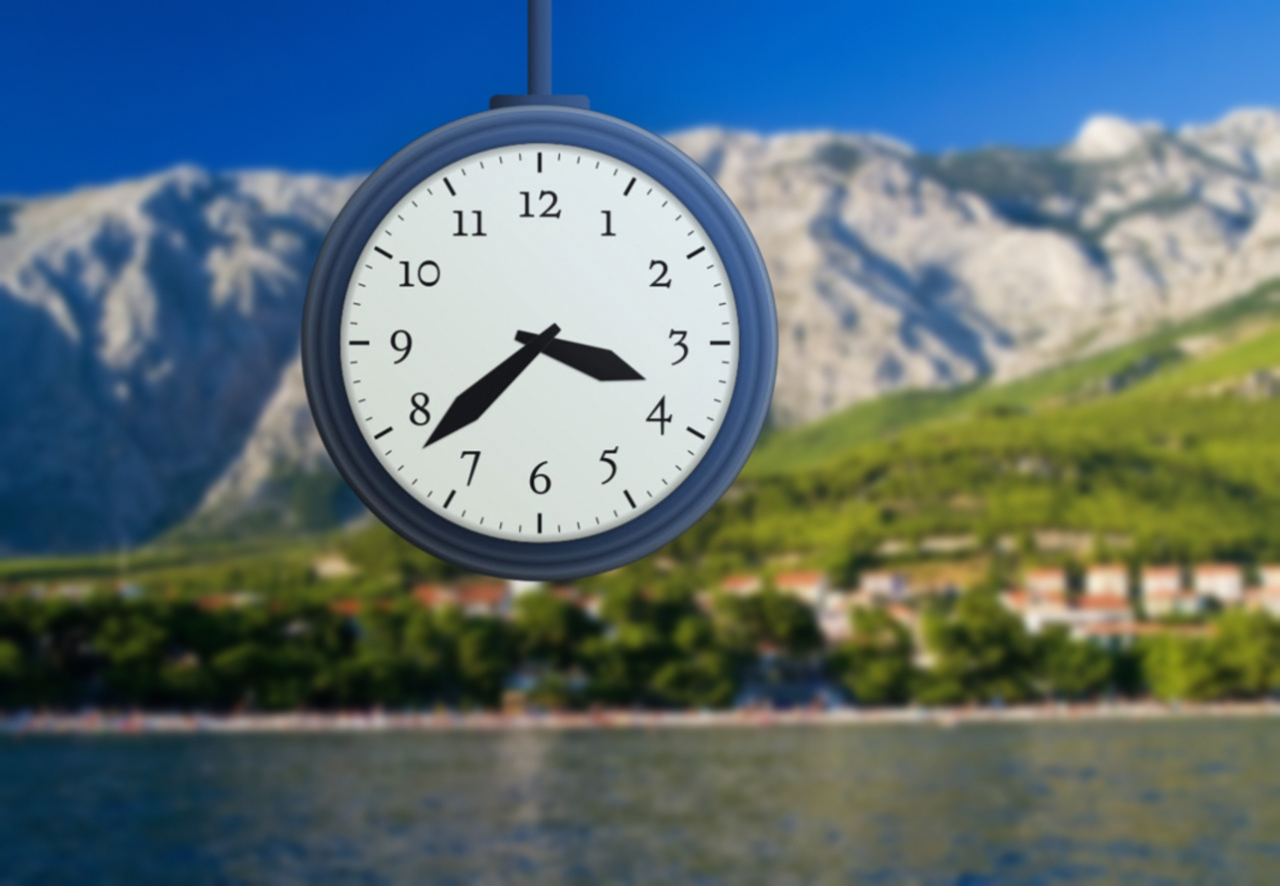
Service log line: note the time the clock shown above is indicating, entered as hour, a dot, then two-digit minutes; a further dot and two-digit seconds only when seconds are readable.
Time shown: 3.38
